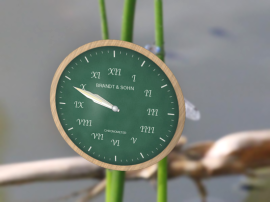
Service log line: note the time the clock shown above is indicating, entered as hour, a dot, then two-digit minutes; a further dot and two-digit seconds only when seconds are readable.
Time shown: 9.49
